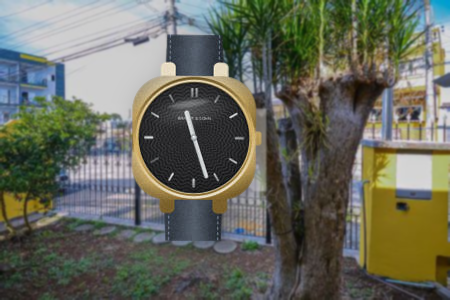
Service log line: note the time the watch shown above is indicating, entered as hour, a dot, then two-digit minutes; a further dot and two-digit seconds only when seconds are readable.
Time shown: 11.27
